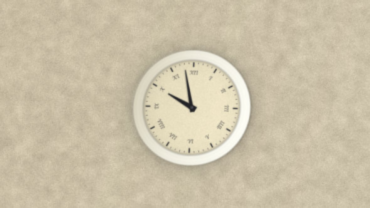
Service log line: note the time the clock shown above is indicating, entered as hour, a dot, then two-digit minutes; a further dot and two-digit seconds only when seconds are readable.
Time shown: 9.58
